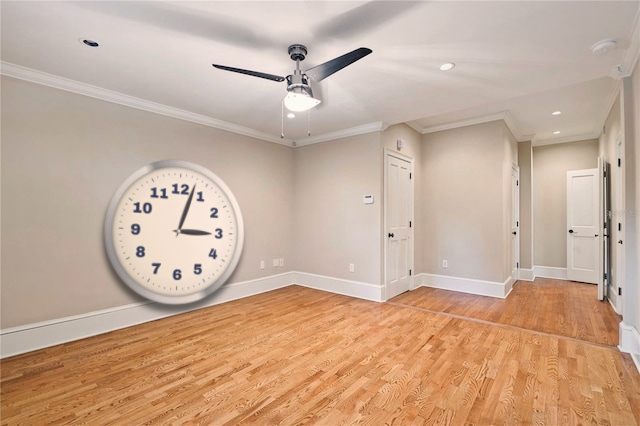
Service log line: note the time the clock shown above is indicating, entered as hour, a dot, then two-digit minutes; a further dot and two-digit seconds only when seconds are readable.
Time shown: 3.03
